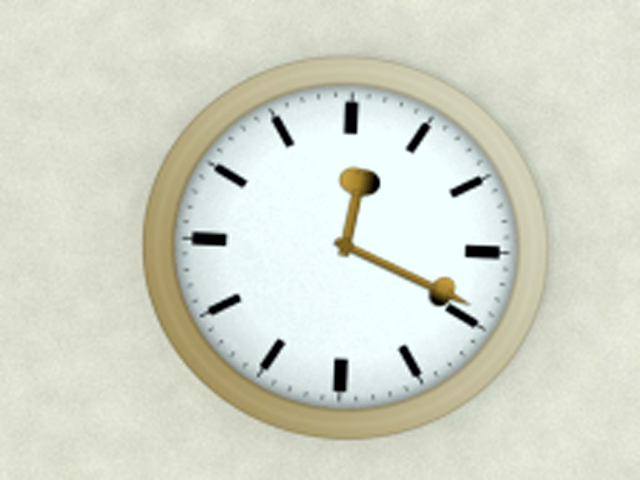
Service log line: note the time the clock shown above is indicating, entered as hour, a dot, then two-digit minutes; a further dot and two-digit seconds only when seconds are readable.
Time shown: 12.19
